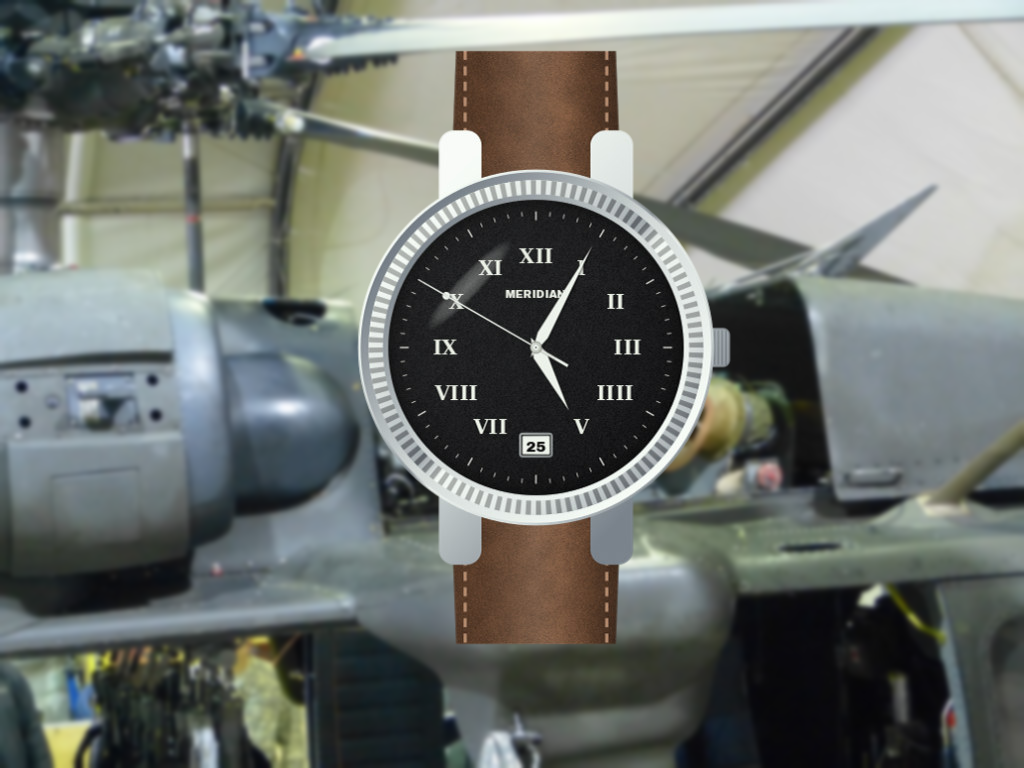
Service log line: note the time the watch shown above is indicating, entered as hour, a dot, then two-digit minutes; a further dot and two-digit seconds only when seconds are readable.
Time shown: 5.04.50
